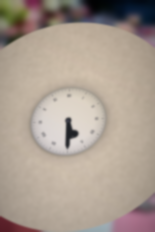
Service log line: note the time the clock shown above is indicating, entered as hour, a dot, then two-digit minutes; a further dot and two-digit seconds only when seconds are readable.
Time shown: 5.30
